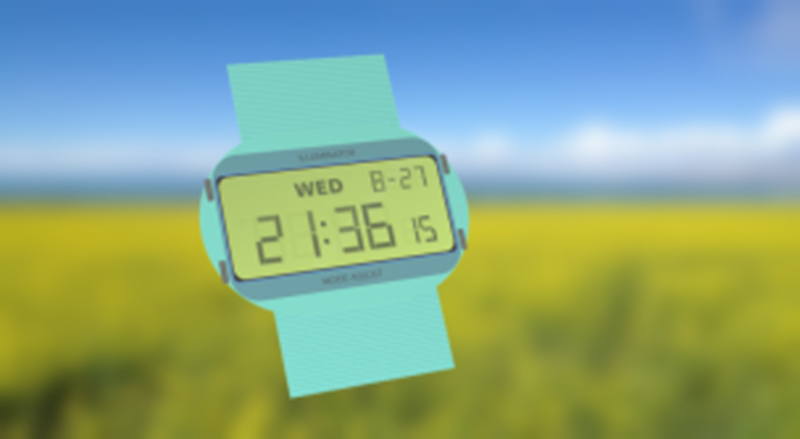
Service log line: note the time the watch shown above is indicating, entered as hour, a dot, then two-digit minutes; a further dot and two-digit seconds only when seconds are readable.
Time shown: 21.36.15
